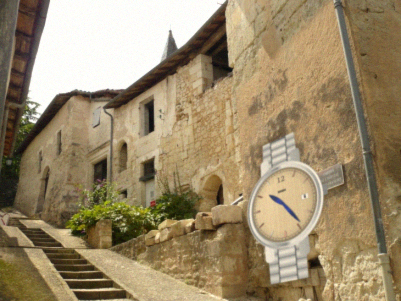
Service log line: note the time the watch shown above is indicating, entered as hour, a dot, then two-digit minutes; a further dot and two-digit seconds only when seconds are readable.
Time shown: 10.24
